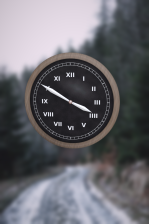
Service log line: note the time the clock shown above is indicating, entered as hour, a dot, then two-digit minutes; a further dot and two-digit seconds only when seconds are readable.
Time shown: 3.50
